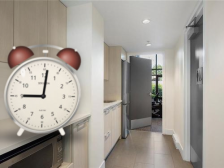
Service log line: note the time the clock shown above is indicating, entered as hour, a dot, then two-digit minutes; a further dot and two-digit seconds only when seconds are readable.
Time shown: 9.01
